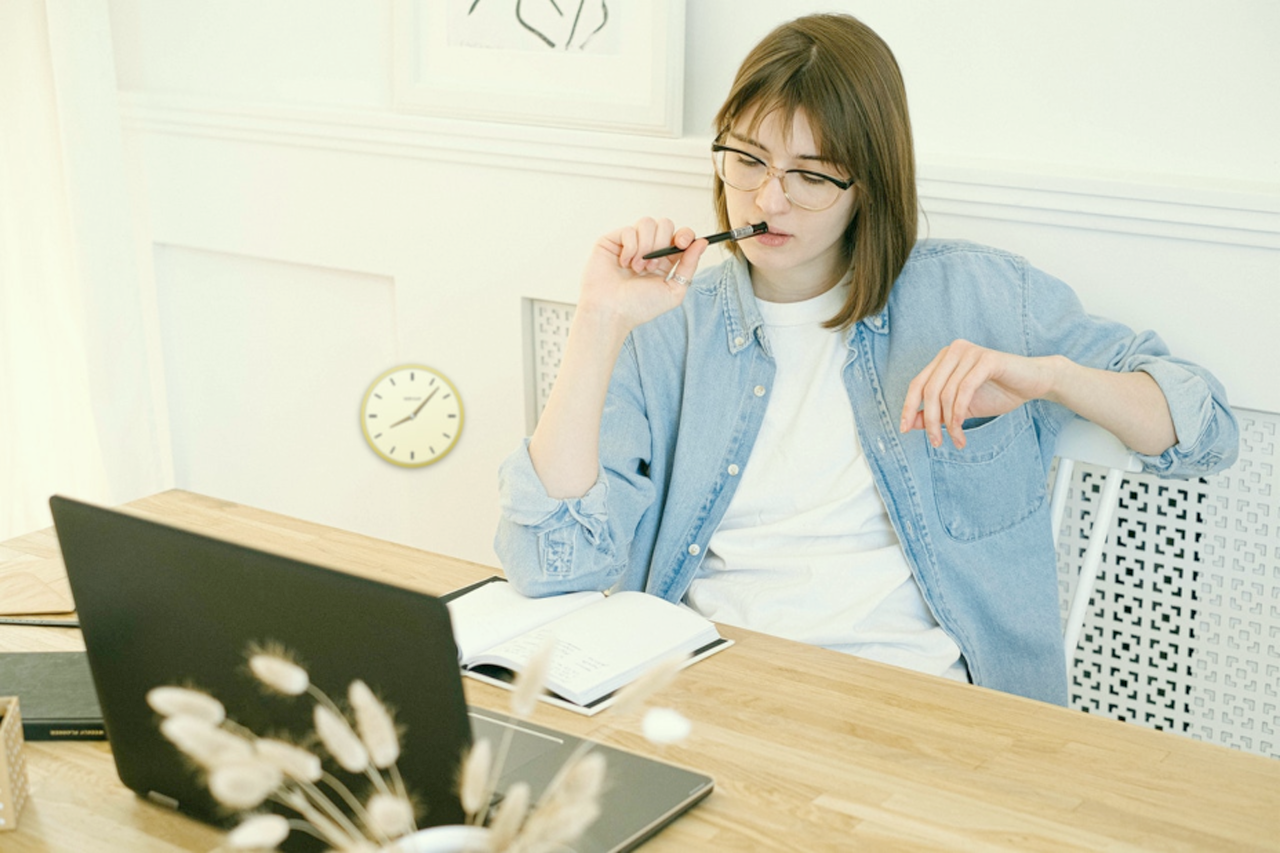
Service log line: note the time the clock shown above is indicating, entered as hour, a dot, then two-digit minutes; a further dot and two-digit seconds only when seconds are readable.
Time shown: 8.07
